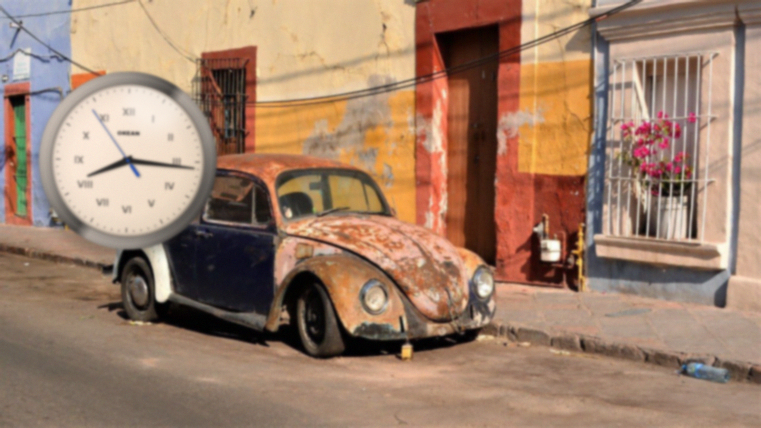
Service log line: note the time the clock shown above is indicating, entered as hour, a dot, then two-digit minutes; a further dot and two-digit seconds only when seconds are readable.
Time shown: 8.15.54
